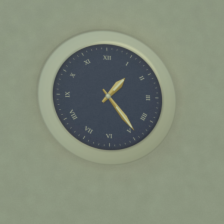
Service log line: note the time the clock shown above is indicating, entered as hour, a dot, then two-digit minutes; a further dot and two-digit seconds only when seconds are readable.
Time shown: 1.24
